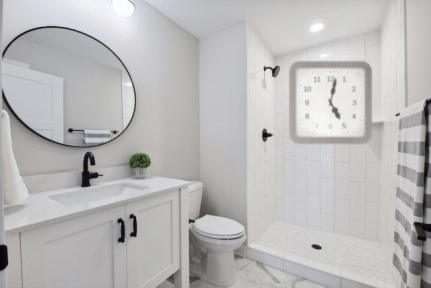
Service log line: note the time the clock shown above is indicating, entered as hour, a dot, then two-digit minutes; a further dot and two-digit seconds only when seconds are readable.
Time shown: 5.02
